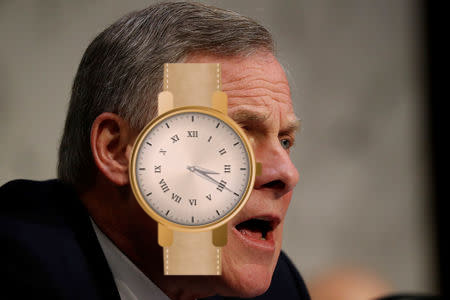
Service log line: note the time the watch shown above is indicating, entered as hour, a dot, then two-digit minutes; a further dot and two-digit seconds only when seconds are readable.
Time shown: 3.20
